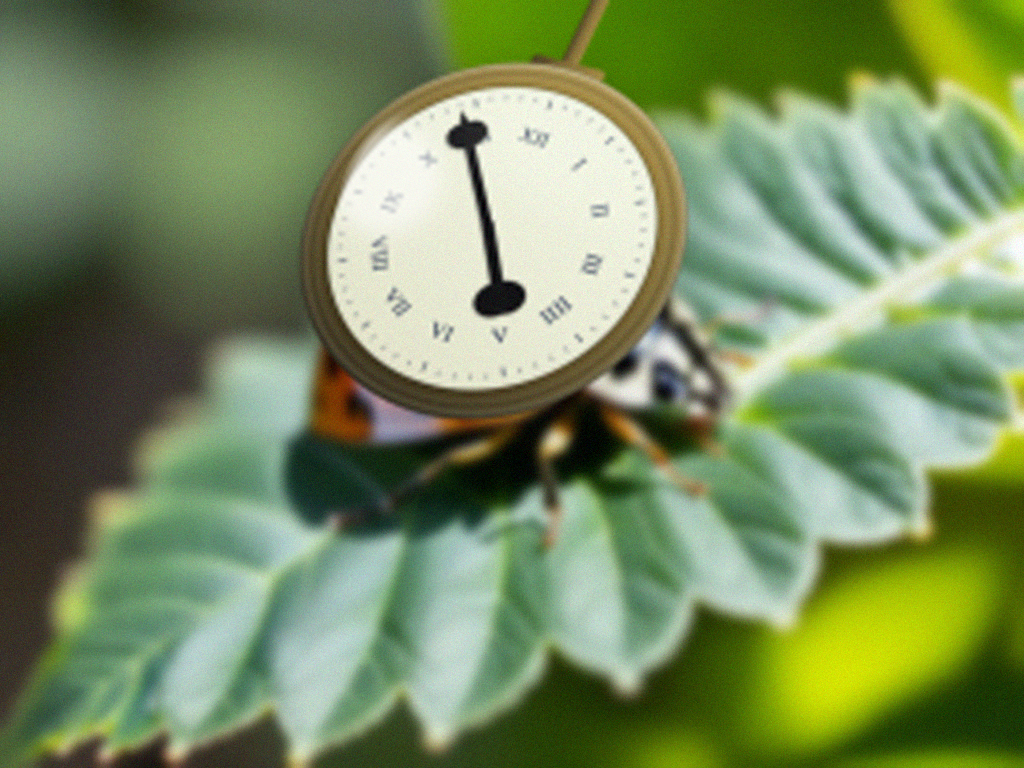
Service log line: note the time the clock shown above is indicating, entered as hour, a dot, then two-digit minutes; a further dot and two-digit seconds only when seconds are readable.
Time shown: 4.54
